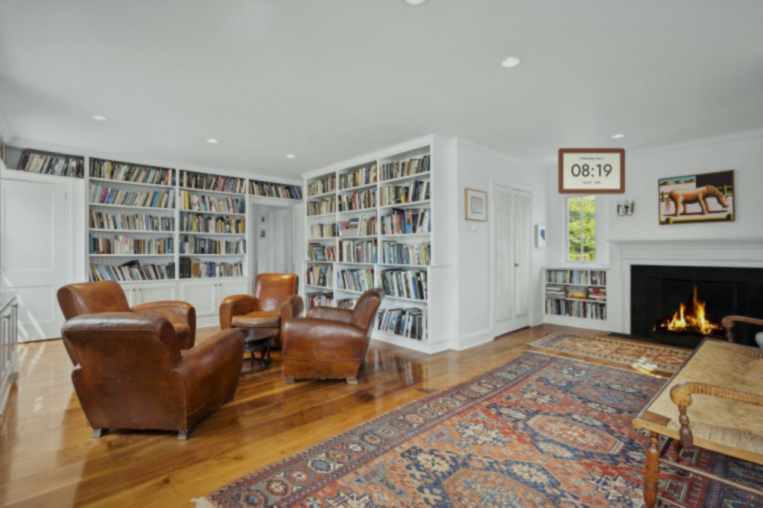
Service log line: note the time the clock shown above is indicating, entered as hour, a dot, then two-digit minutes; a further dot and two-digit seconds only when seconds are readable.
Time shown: 8.19
